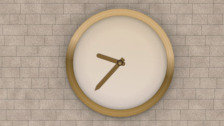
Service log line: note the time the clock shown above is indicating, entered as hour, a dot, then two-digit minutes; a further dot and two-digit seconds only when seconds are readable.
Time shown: 9.37
